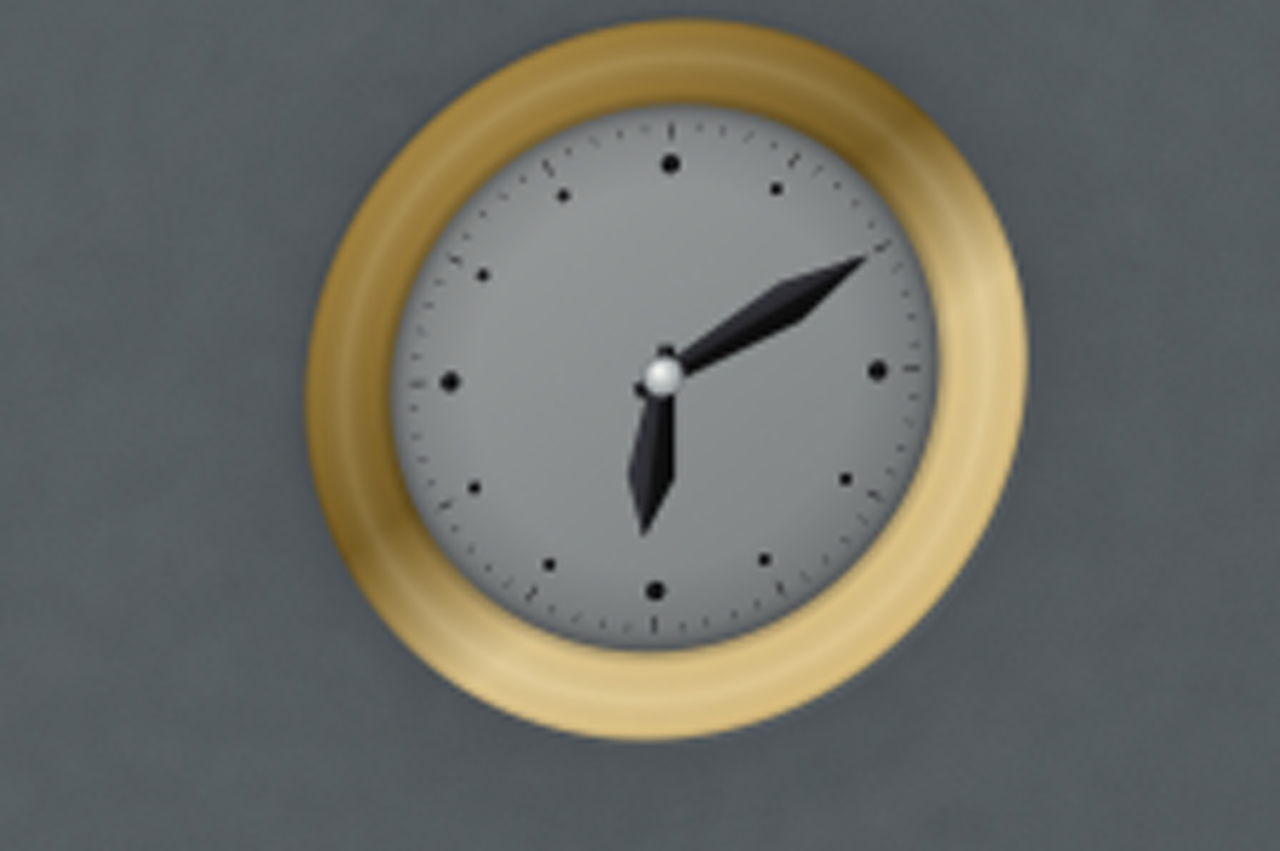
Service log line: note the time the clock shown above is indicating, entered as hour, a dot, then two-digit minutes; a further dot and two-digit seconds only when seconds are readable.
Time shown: 6.10
